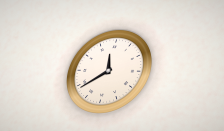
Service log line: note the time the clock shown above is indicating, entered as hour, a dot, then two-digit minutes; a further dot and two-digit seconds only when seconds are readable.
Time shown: 11.39
